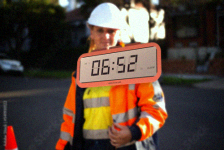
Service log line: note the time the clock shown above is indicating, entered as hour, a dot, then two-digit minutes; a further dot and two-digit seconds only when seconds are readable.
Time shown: 6.52
